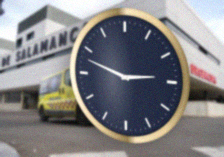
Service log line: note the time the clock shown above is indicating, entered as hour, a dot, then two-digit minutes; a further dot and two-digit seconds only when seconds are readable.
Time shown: 2.48
